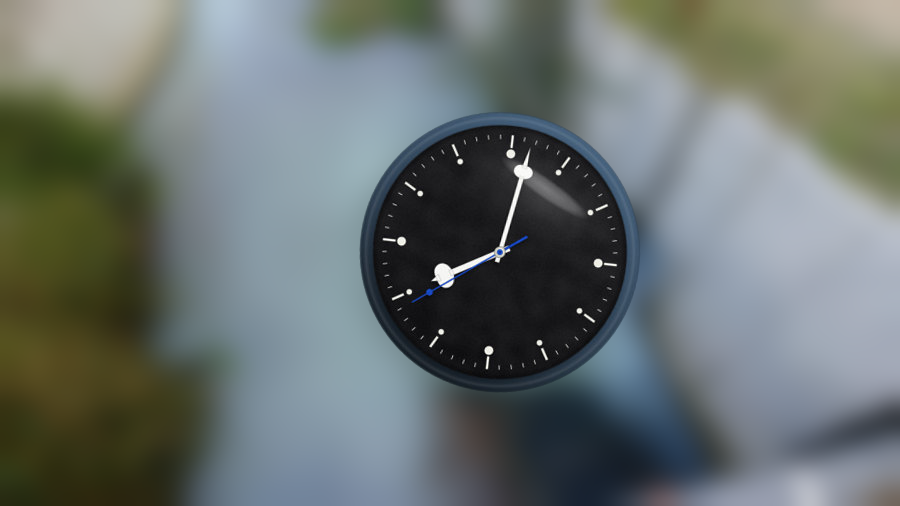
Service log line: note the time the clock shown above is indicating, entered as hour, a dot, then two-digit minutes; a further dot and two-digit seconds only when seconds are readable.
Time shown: 8.01.39
